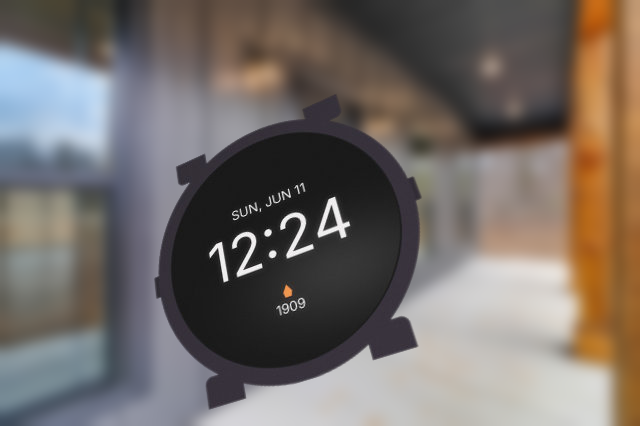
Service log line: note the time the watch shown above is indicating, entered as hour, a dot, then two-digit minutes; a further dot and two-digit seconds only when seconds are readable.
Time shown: 12.24
